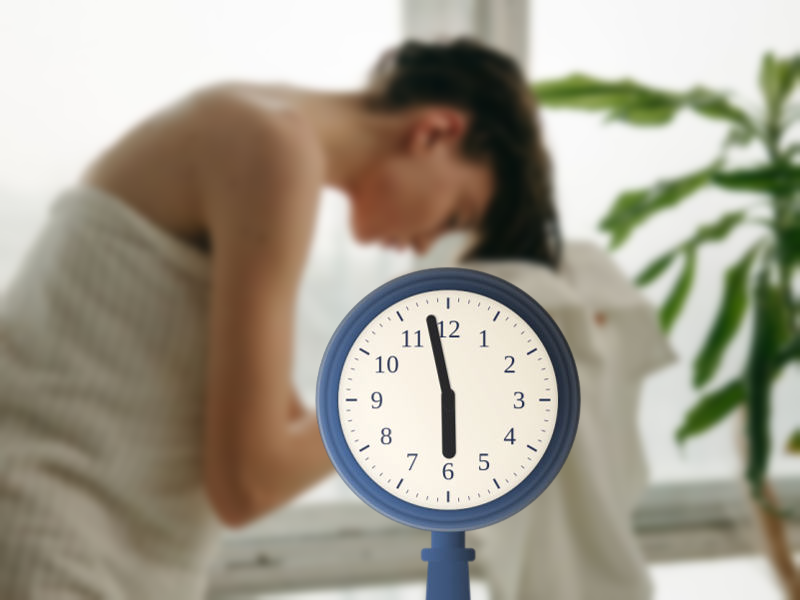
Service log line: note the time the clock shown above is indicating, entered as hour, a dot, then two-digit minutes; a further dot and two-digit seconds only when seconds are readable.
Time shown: 5.58
